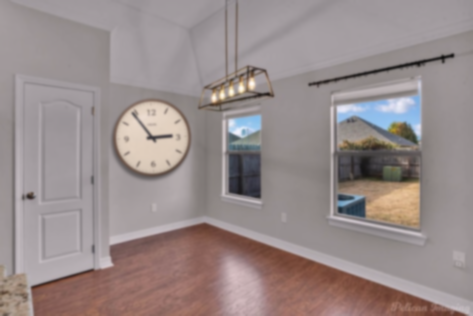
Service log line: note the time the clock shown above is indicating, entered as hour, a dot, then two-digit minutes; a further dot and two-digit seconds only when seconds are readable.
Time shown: 2.54
